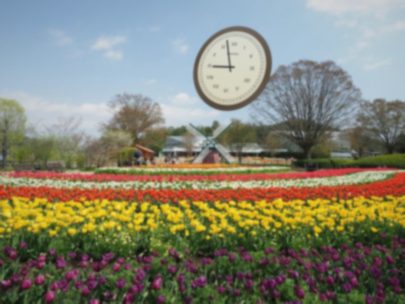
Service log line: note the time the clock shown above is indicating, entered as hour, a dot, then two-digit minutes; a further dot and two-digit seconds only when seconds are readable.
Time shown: 8.57
